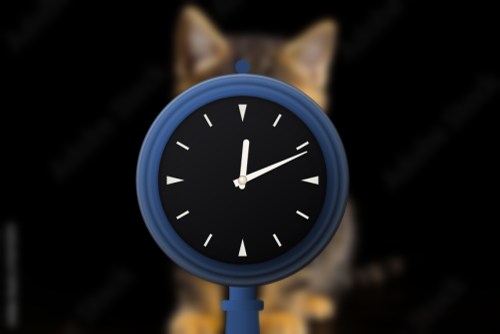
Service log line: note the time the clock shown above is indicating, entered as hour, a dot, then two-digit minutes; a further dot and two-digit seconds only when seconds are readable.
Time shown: 12.11
